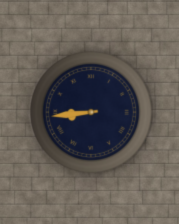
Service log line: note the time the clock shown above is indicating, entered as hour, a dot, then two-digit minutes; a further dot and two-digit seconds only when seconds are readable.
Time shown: 8.44
